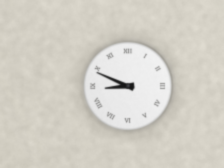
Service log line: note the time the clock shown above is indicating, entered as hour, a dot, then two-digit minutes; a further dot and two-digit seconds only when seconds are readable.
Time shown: 8.49
